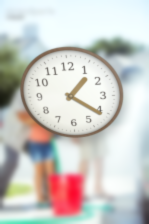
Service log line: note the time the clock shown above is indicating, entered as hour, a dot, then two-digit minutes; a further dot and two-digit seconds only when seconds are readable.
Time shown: 1.21
